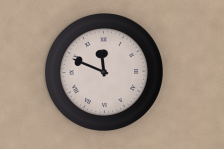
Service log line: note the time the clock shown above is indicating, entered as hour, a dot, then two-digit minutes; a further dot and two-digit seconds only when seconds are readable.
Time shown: 11.49
